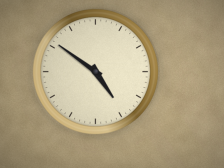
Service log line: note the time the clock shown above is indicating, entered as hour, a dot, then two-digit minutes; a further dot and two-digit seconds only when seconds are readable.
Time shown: 4.51
